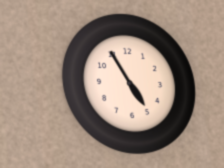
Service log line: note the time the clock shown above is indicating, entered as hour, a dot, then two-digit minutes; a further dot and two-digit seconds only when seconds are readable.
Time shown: 4.55
